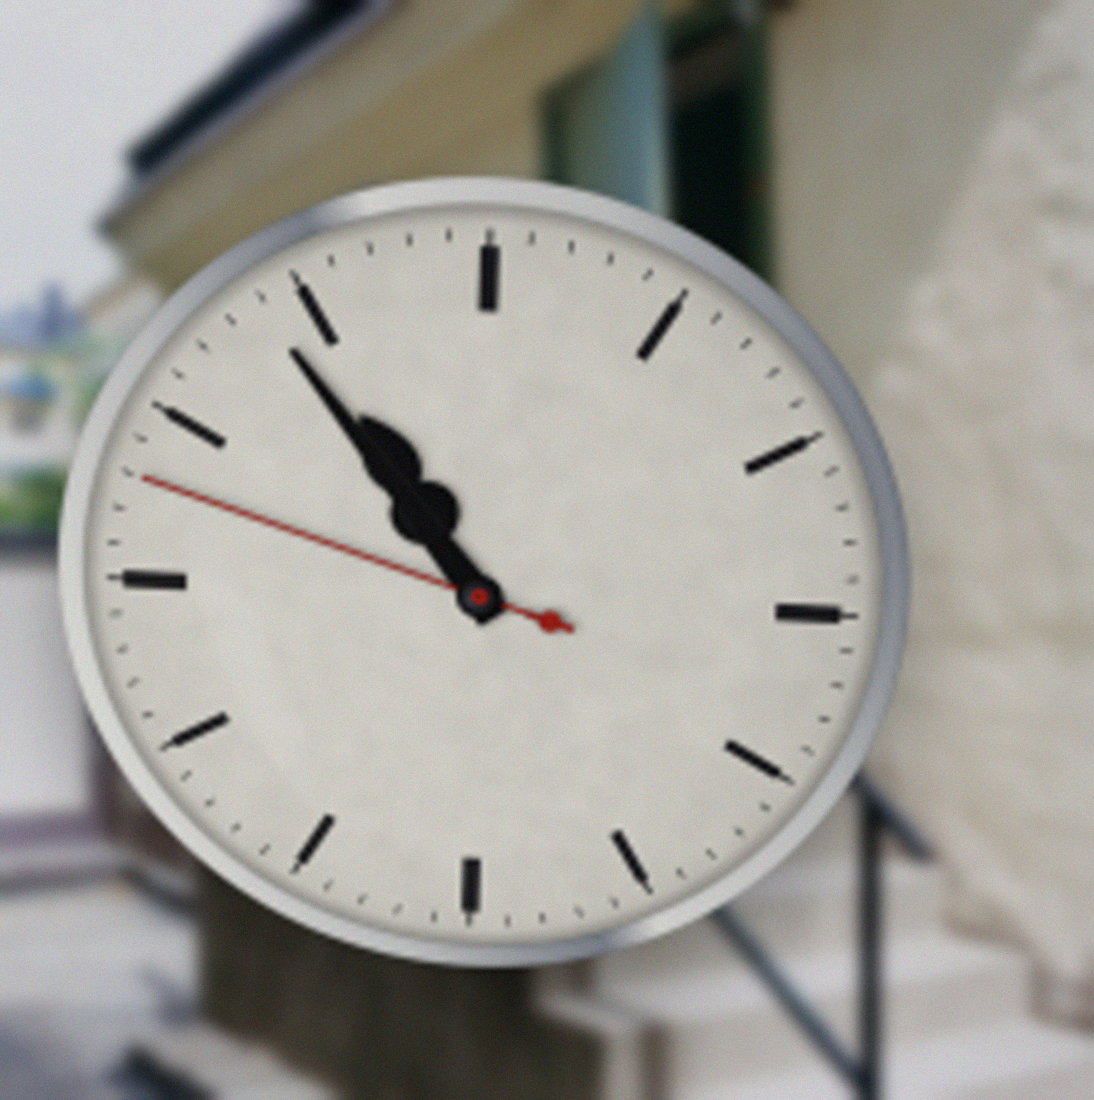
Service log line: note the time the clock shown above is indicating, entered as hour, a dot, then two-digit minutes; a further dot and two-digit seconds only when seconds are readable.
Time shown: 10.53.48
